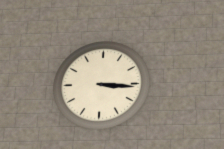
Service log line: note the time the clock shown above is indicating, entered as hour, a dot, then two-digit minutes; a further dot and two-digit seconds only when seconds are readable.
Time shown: 3.16
